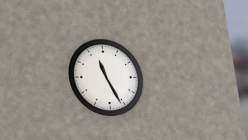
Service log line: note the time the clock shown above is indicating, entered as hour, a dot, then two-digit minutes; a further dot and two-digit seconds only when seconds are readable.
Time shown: 11.26
